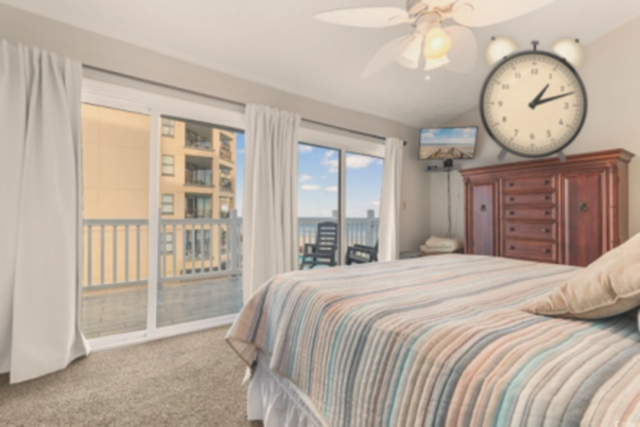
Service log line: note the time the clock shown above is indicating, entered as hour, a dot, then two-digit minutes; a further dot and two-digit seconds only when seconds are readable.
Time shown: 1.12
